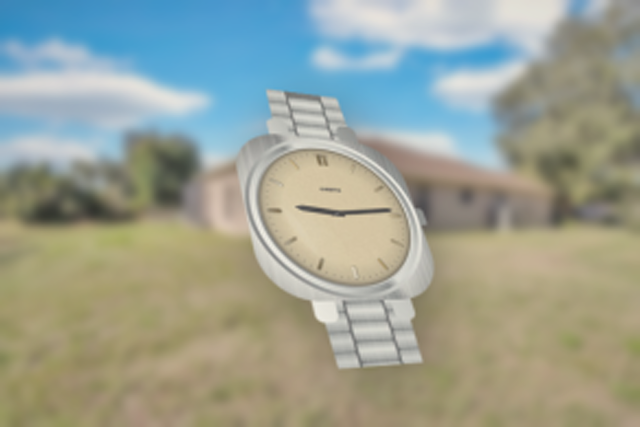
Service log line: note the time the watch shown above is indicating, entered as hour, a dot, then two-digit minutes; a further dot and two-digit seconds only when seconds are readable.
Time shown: 9.14
